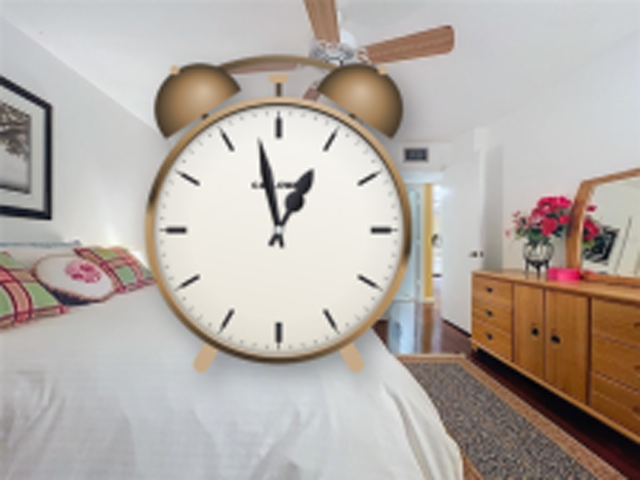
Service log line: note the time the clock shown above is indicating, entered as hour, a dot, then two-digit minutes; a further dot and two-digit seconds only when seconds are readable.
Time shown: 12.58
